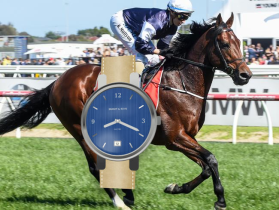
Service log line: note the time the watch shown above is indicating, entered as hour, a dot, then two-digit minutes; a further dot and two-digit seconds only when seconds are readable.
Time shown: 8.19
